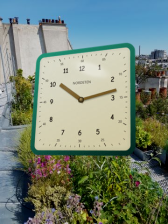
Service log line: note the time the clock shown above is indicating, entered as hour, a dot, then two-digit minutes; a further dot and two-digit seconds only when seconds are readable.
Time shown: 10.13
